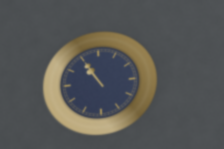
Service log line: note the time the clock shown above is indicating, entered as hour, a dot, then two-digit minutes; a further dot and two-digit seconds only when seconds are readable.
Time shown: 10.55
